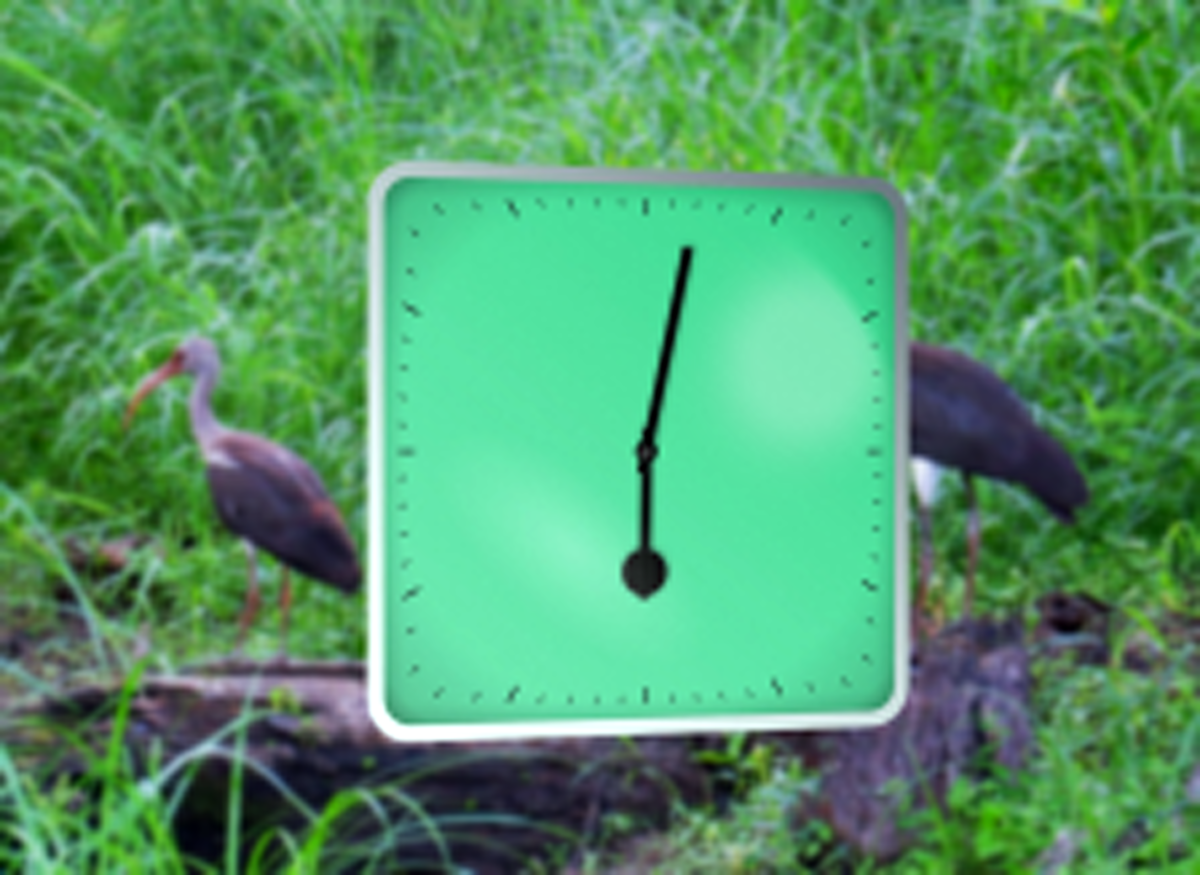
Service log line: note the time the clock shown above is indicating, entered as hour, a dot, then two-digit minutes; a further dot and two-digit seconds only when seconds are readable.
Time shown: 6.02
